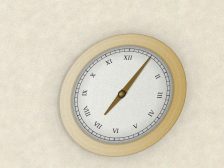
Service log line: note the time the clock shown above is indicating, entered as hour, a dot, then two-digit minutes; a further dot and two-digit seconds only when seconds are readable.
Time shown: 7.05
